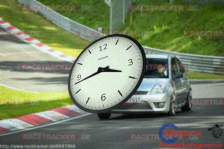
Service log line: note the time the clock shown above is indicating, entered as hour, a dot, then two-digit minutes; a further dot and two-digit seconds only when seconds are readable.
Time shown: 3.43
